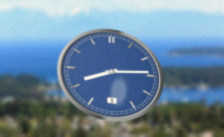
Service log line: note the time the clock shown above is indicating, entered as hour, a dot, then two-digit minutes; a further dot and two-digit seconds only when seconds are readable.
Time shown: 8.14
